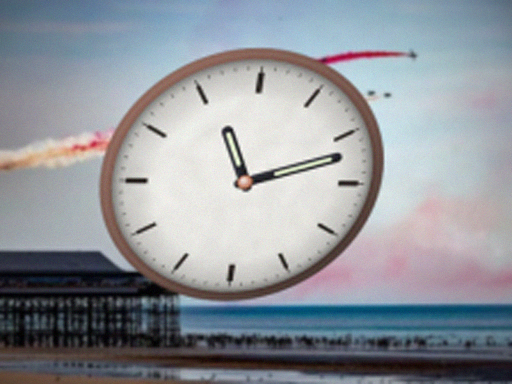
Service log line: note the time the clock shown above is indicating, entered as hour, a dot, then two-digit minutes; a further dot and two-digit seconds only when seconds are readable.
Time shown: 11.12
